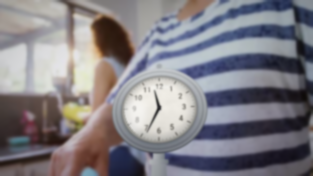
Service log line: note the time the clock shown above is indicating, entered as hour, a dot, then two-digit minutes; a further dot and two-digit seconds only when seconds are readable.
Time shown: 11.34
